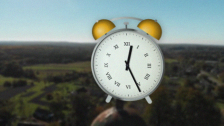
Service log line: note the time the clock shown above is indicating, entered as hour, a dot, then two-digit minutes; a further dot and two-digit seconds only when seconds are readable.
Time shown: 12.26
